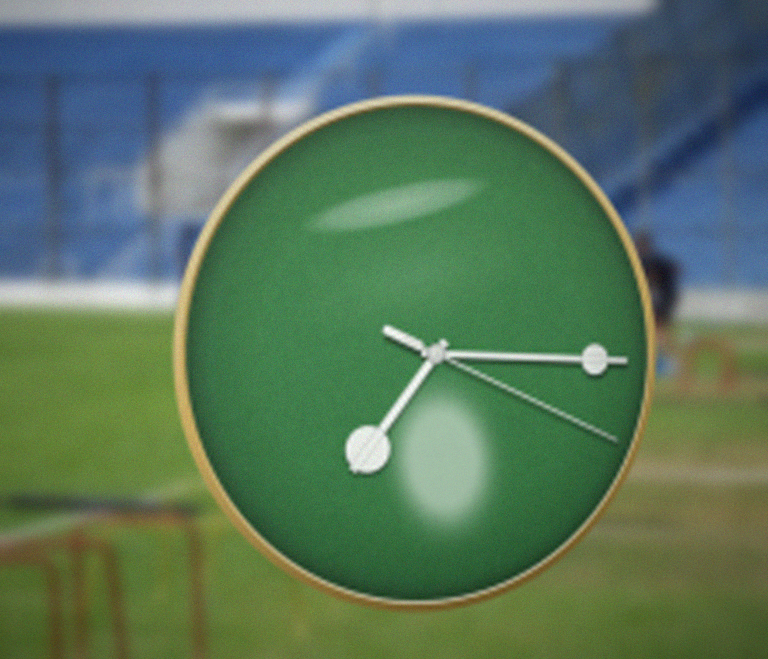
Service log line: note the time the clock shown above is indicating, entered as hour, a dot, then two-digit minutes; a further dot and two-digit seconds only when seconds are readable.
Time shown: 7.15.19
